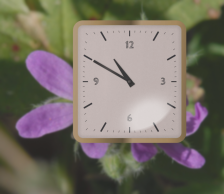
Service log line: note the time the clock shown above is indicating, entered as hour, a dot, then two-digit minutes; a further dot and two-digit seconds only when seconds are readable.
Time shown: 10.50
